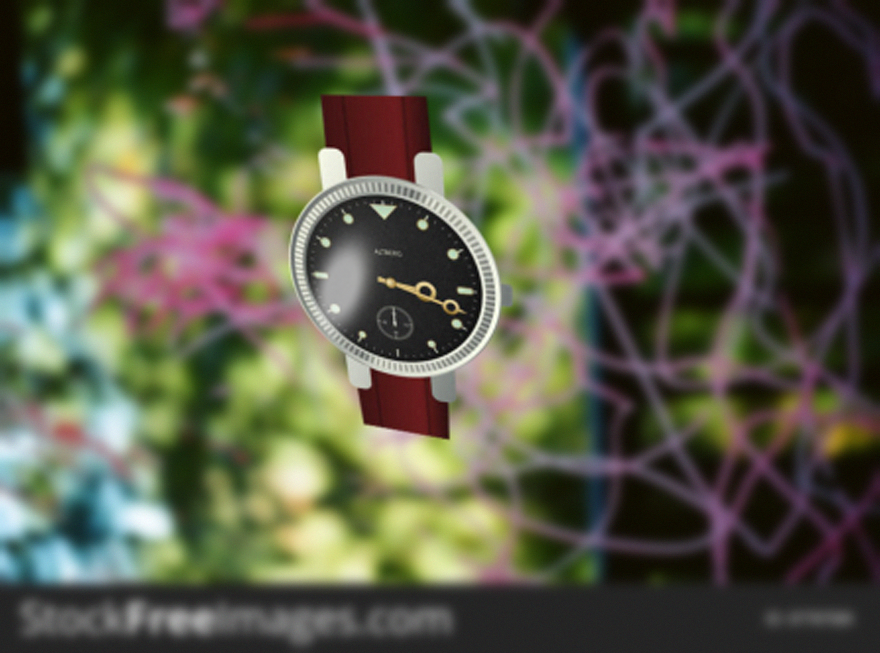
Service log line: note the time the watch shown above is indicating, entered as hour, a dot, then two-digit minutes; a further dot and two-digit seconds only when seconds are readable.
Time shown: 3.18
